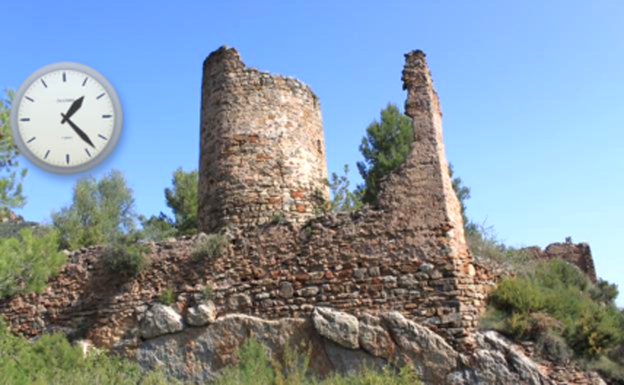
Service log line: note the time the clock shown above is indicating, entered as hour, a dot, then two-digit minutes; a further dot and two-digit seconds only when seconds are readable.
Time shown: 1.23
